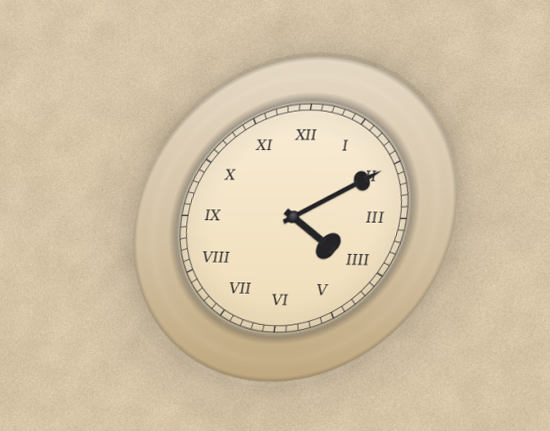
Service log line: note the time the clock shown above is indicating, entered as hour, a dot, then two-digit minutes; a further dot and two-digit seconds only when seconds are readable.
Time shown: 4.10
